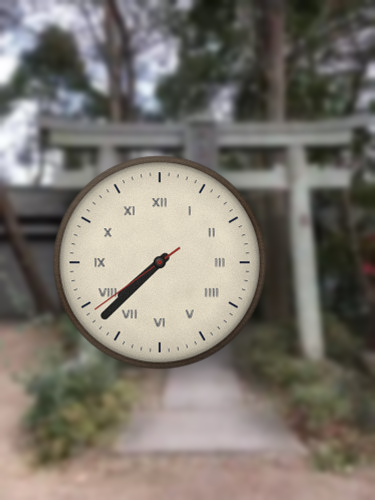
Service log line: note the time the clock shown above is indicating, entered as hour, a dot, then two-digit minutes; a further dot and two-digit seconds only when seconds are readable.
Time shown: 7.37.39
